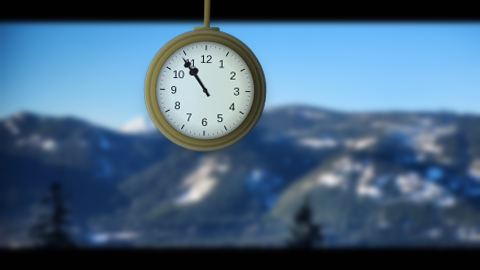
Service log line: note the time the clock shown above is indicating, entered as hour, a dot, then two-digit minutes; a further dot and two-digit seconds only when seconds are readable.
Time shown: 10.54
